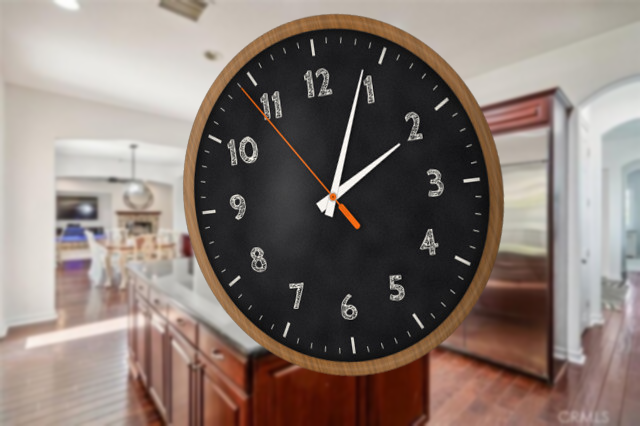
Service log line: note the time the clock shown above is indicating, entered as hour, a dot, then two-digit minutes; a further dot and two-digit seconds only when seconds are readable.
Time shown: 2.03.54
